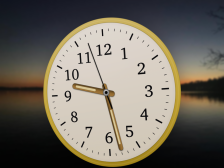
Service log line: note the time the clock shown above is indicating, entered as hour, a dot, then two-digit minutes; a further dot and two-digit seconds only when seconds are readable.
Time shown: 9.27.57
